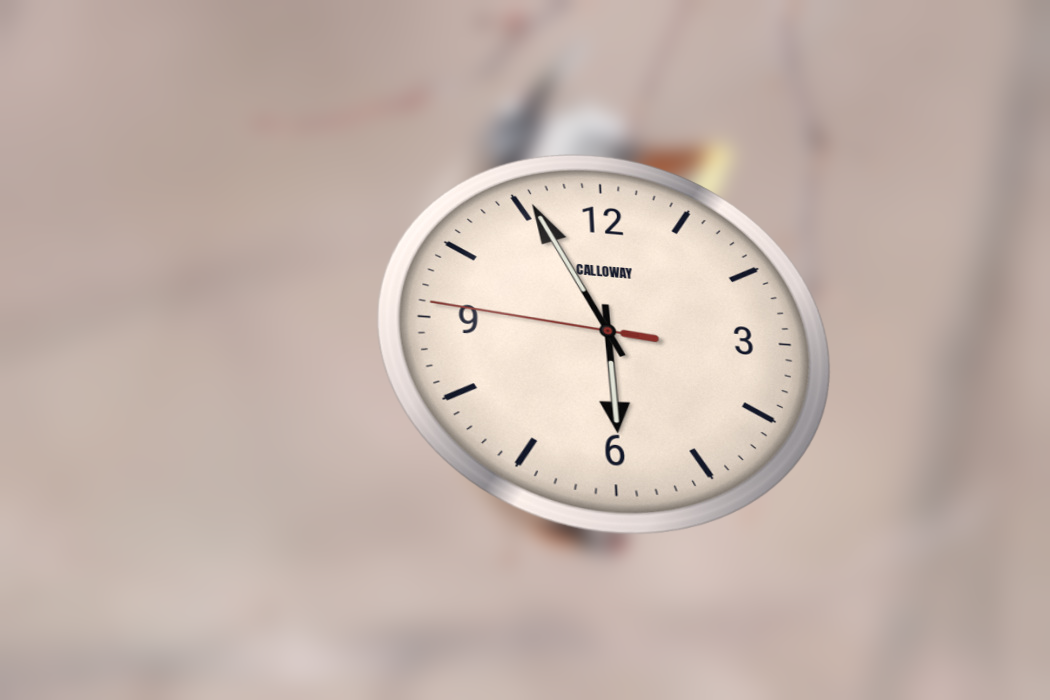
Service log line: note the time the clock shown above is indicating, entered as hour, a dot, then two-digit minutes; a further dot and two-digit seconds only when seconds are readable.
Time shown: 5.55.46
